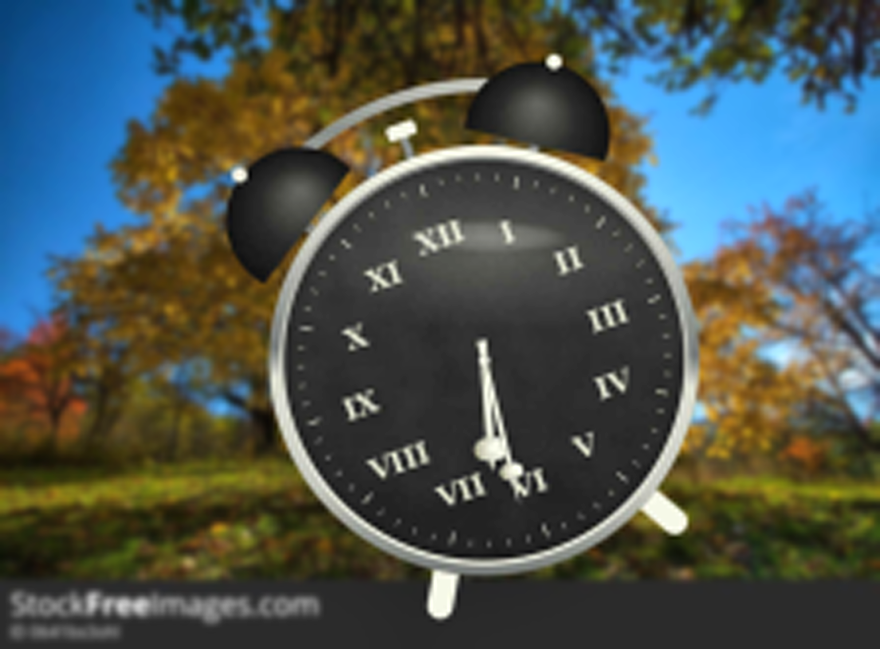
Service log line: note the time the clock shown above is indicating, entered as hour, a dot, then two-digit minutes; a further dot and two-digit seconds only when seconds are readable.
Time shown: 6.31
